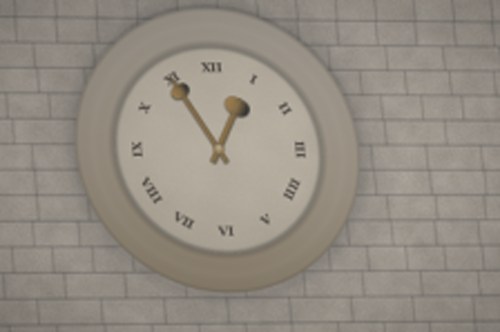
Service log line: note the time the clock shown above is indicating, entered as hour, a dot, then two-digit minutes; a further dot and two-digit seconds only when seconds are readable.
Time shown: 12.55
